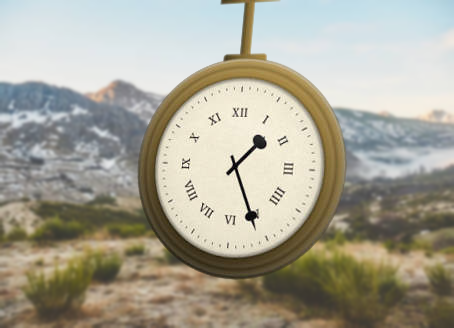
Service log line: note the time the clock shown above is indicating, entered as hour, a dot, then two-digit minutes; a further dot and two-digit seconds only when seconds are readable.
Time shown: 1.26
